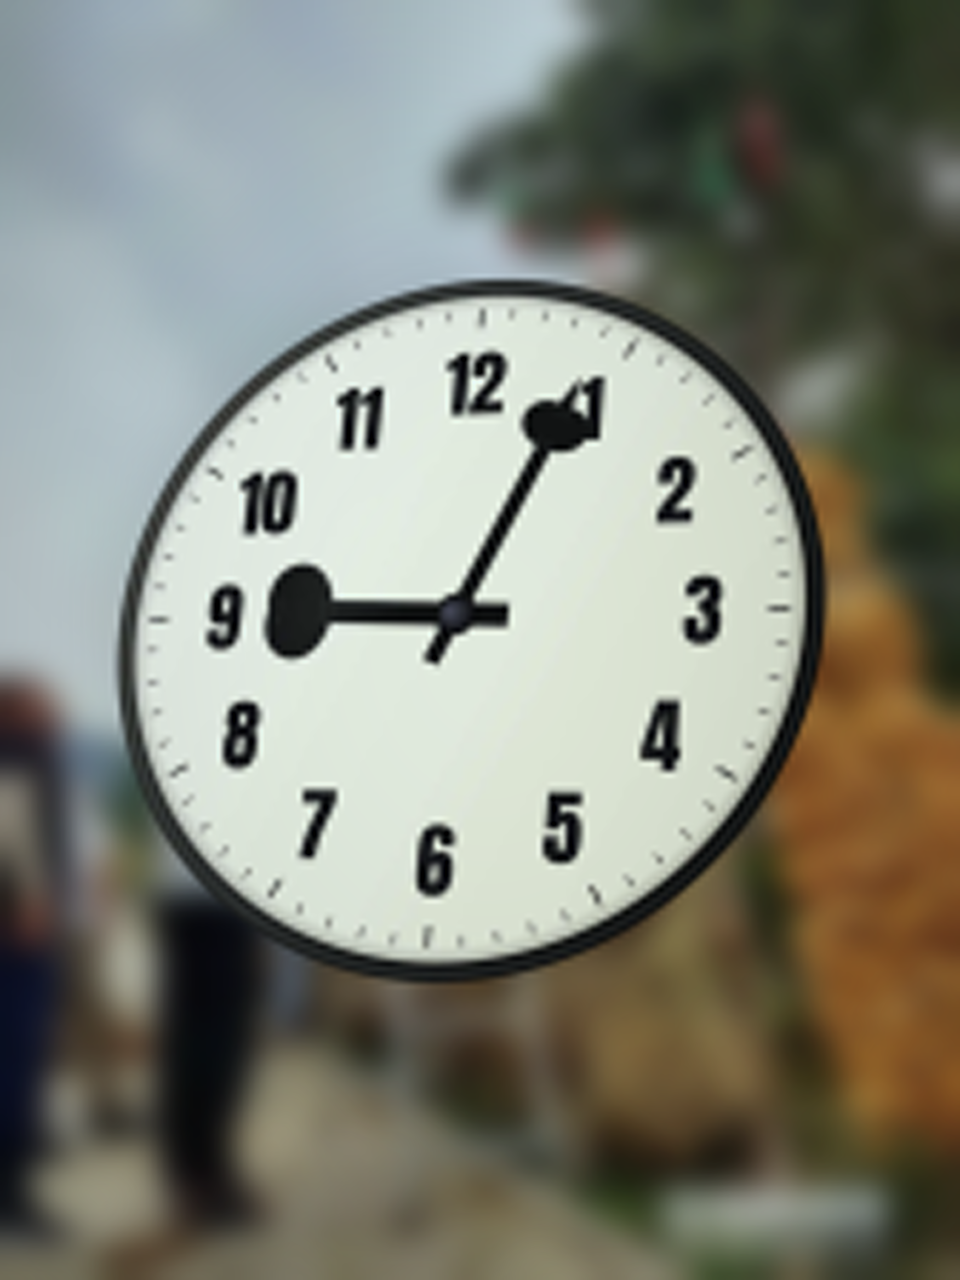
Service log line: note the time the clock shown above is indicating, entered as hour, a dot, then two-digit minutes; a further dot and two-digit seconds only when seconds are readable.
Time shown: 9.04
